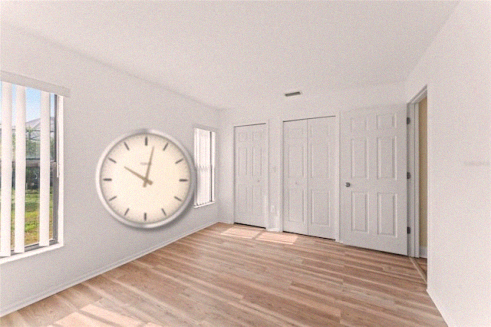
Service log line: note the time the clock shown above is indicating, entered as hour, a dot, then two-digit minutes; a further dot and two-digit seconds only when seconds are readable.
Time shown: 10.02
